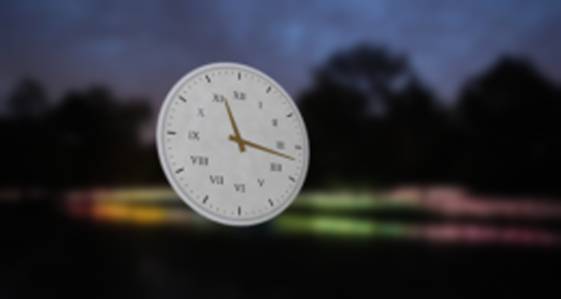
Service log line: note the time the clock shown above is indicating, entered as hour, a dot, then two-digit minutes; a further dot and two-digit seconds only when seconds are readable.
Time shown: 11.17
